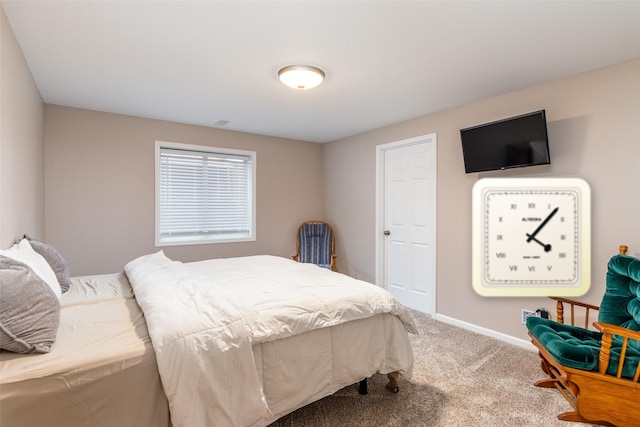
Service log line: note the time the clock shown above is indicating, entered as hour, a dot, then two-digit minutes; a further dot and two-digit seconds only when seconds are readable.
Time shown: 4.07
